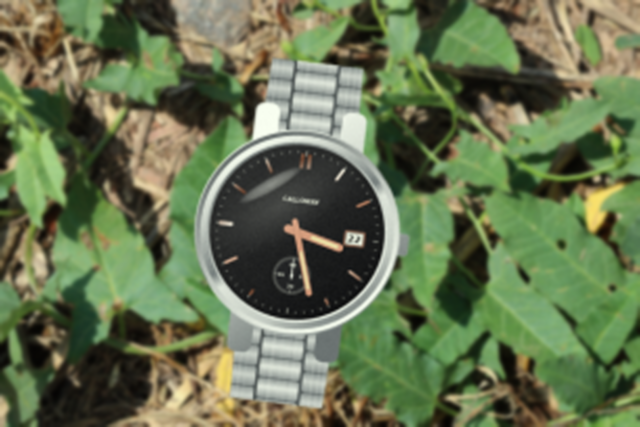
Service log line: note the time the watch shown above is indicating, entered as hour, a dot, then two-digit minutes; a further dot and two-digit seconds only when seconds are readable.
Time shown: 3.27
